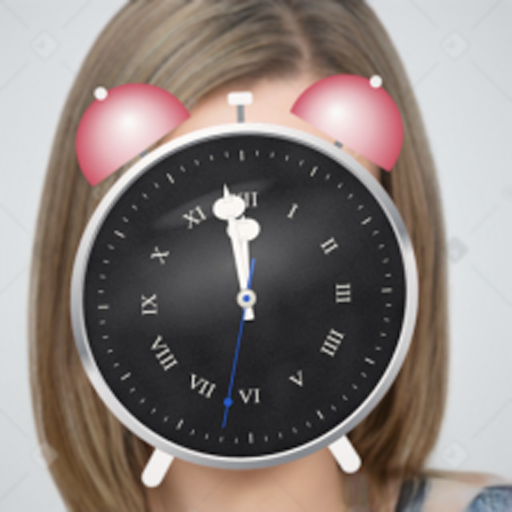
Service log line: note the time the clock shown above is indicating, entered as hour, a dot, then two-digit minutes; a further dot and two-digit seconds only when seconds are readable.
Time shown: 11.58.32
